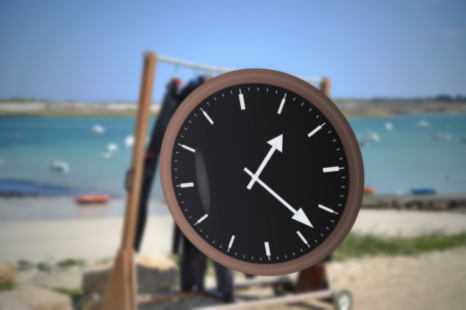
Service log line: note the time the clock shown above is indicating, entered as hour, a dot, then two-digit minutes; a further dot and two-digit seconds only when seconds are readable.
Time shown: 1.23
